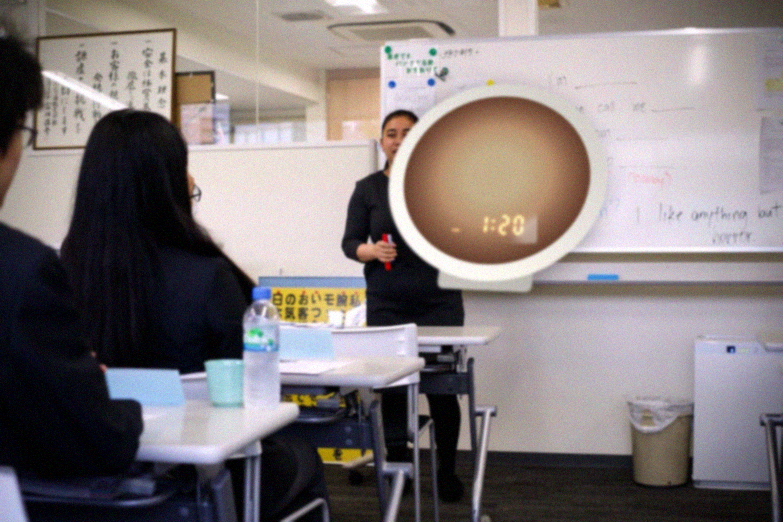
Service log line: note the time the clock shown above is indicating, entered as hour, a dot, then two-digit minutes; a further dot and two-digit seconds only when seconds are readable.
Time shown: 1.20
